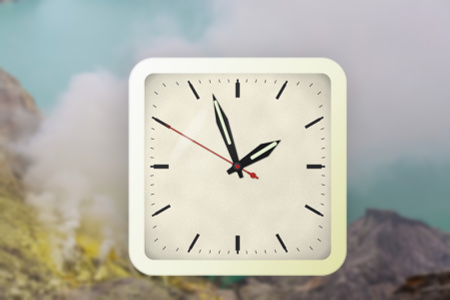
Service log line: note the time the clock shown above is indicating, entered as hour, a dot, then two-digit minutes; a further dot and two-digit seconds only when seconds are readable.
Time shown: 1.56.50
